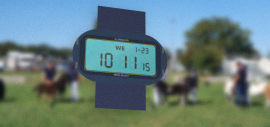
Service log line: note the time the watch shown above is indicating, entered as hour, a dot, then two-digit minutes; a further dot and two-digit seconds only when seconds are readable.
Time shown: 10.11.15
